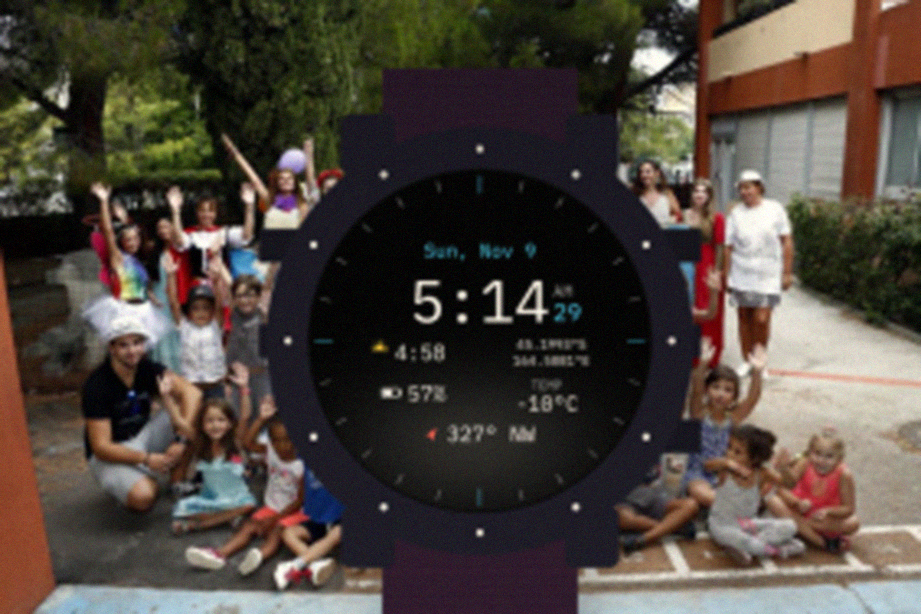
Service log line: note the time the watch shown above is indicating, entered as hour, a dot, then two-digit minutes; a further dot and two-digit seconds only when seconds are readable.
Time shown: 5.14
